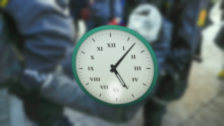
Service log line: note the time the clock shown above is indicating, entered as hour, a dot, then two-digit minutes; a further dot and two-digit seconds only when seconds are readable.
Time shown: 5.07
